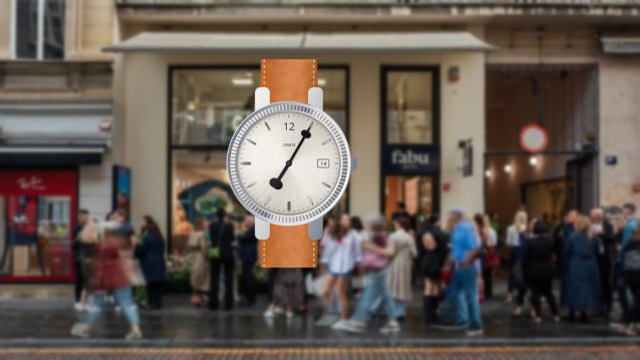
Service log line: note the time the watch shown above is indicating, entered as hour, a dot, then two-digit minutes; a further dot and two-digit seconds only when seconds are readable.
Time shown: 7.05
